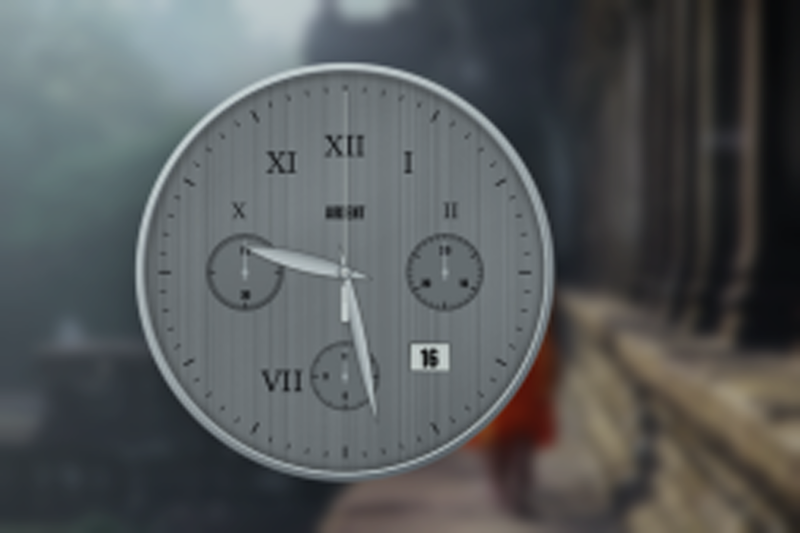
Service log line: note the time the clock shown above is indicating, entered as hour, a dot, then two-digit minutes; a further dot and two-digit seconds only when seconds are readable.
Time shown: 9.28
